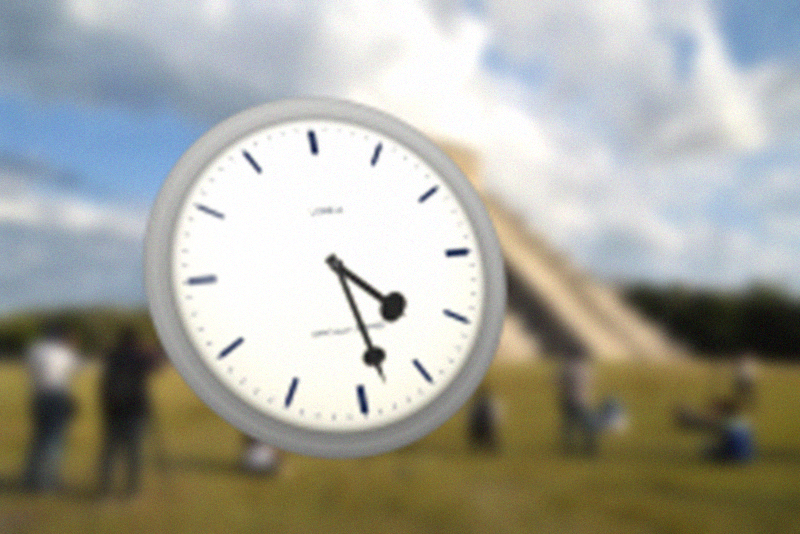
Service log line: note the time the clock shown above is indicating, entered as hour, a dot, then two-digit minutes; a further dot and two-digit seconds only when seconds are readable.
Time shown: 4.28
